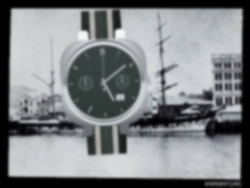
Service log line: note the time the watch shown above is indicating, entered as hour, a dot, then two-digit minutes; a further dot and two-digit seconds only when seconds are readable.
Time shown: 5.09
